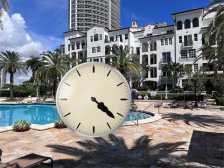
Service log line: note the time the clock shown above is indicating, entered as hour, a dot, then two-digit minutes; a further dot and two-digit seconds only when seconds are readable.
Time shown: 4.22
